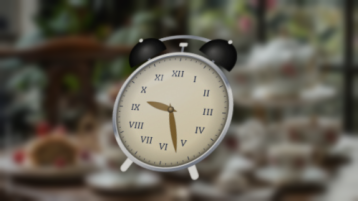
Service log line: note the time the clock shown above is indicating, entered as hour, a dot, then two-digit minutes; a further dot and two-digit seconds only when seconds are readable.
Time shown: 9.27
